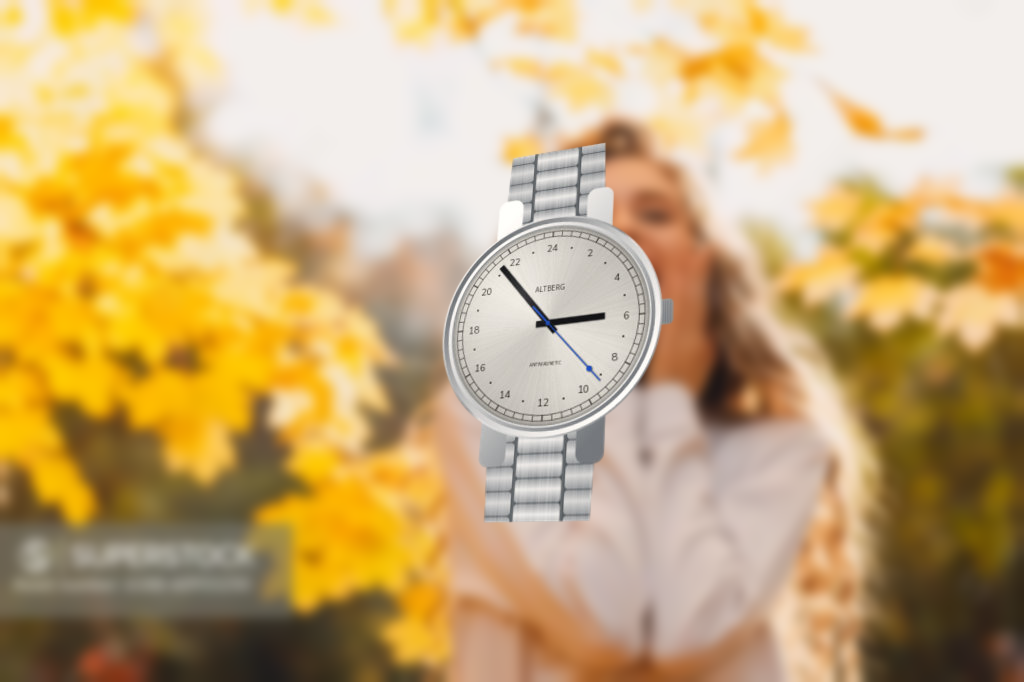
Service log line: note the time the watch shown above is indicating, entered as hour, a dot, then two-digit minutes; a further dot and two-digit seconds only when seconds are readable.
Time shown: 5.53.23
